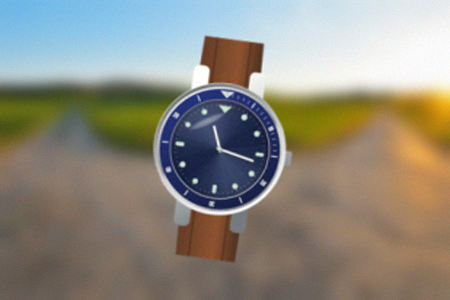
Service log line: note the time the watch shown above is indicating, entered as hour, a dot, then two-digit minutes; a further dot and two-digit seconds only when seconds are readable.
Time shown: 11.17
